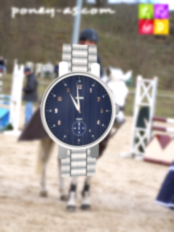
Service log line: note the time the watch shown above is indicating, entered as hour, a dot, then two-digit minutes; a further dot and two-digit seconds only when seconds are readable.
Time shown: 10.59
